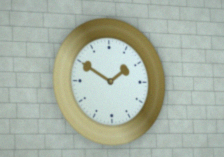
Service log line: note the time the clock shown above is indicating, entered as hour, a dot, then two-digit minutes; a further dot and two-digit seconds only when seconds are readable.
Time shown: 1.50
